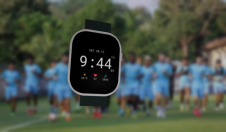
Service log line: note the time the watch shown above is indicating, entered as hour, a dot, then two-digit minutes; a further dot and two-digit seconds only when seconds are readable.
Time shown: 9.44
